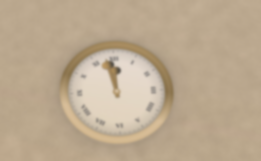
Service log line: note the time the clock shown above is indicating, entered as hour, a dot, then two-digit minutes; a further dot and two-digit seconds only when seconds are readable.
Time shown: 11.58
